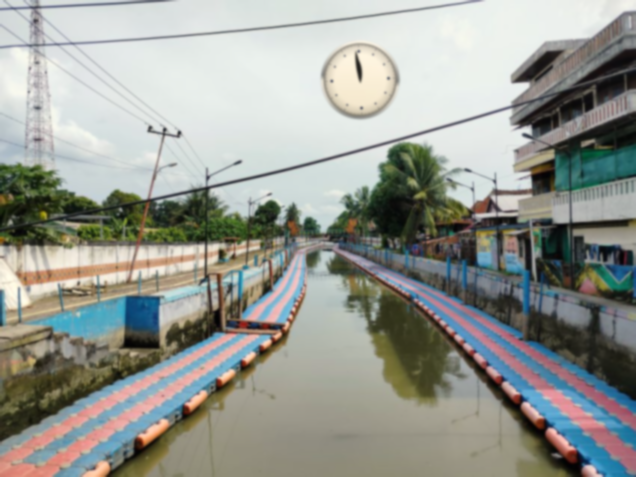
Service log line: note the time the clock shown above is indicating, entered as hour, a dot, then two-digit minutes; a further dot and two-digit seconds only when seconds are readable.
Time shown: 11.59
